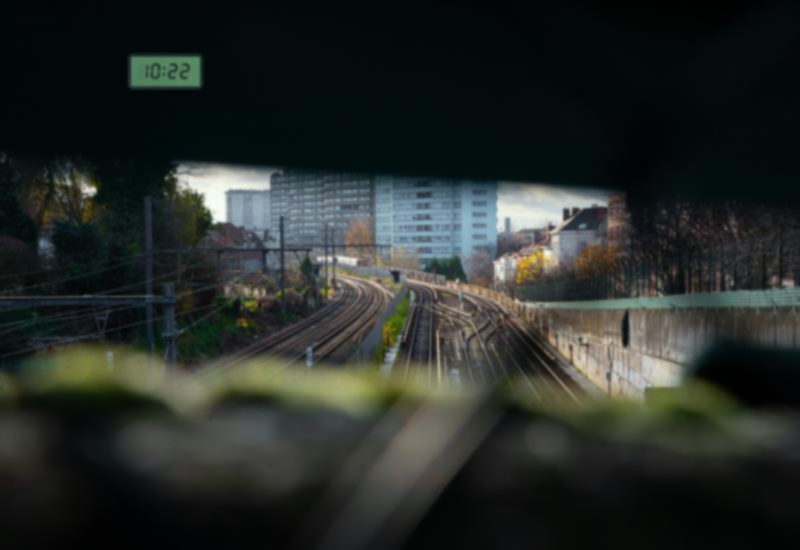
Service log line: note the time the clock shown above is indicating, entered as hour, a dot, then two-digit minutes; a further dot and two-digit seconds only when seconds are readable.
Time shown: 10.22
